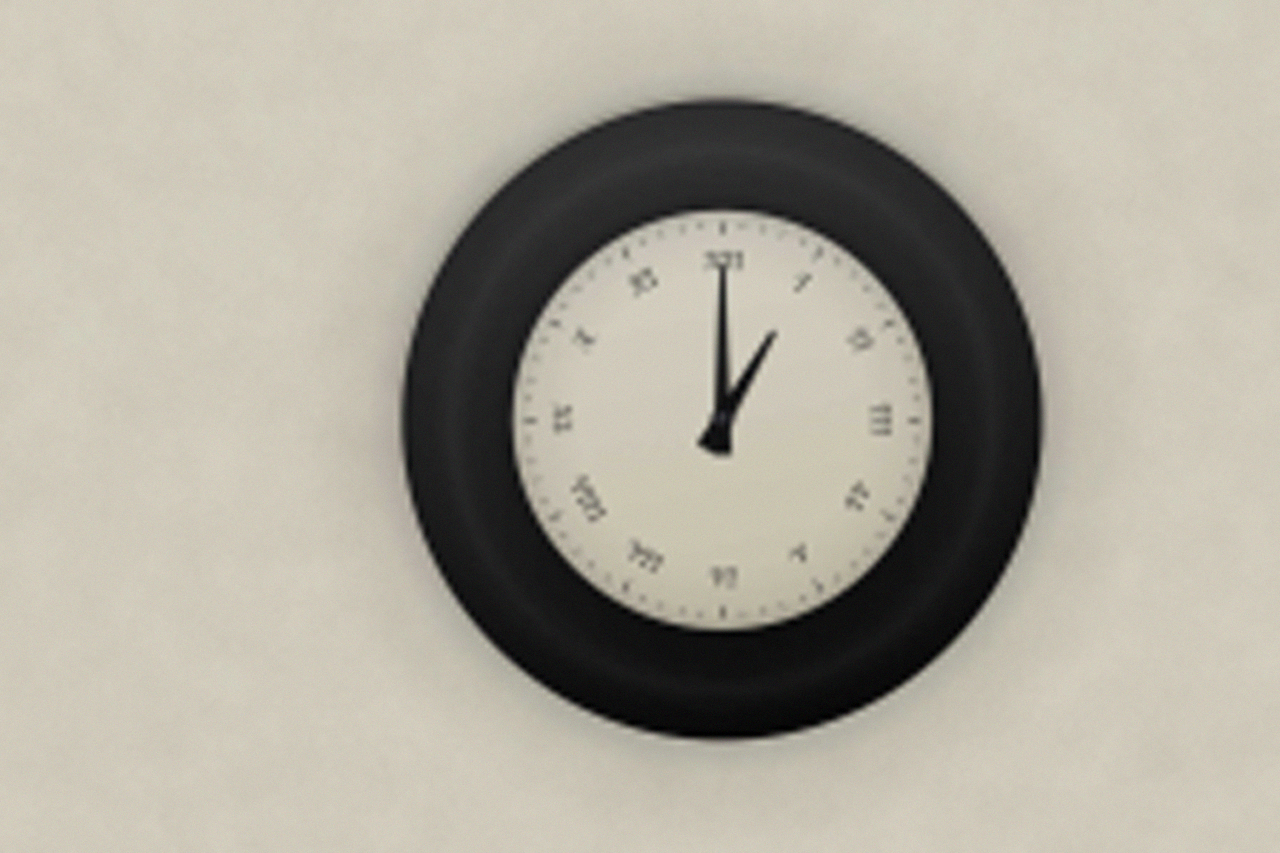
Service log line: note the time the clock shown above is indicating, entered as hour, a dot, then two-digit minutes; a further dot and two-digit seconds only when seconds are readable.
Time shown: 1.00
